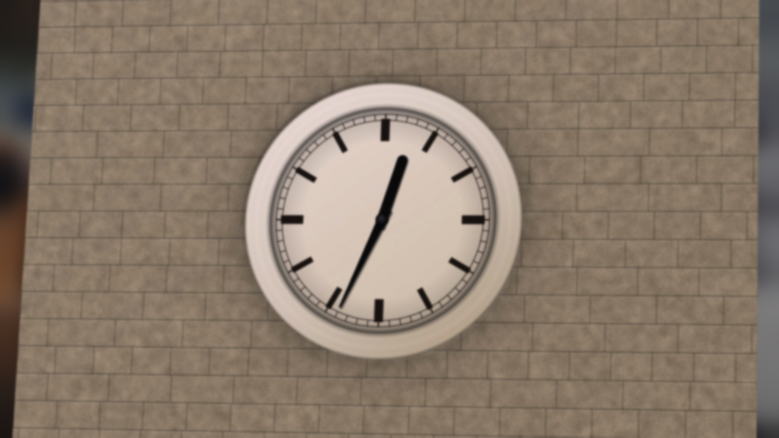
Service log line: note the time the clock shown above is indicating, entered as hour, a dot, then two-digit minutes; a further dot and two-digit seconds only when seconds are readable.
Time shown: 12.34
